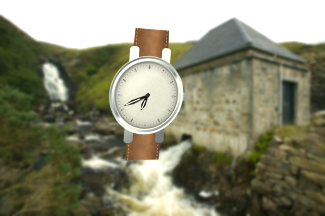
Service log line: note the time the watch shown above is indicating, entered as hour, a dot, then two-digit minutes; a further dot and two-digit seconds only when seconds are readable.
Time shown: 6.41
